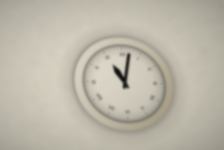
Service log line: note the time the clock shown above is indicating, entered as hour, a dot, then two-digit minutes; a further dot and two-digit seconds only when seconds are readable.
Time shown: 11.02
